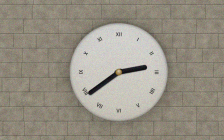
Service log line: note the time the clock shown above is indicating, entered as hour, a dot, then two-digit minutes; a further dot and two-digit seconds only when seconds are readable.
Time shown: 2.39
